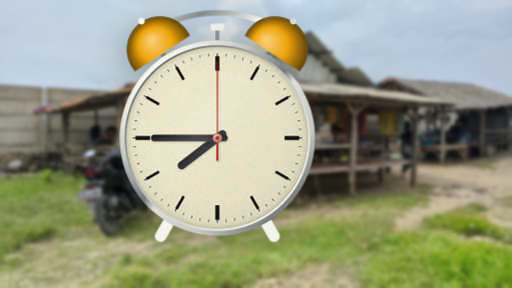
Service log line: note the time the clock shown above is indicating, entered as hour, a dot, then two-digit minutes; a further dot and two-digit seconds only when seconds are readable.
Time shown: 7.45.00
